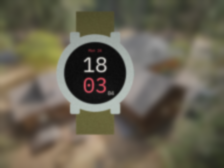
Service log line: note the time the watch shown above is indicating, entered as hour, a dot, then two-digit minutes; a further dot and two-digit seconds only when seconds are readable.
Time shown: 18.03
